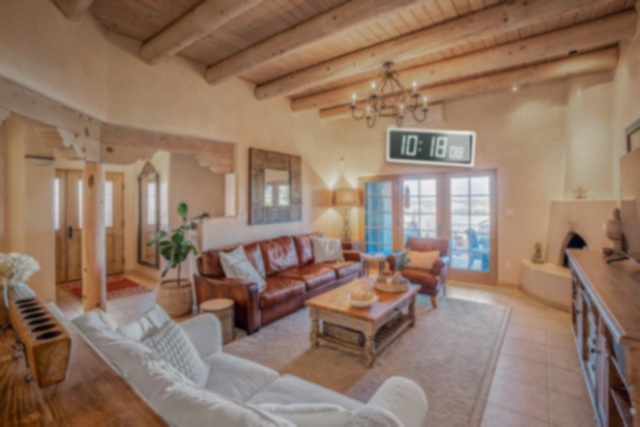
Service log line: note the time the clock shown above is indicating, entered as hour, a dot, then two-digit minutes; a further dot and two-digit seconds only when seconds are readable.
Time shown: 10.18
